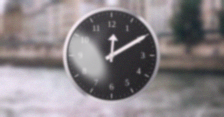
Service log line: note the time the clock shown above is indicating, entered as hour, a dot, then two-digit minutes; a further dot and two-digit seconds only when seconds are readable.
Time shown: 12.10
